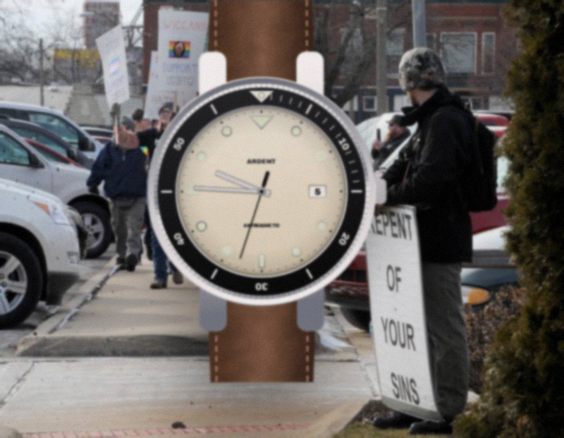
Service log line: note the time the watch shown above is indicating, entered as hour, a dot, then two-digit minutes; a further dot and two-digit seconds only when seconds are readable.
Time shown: 9.45.33
